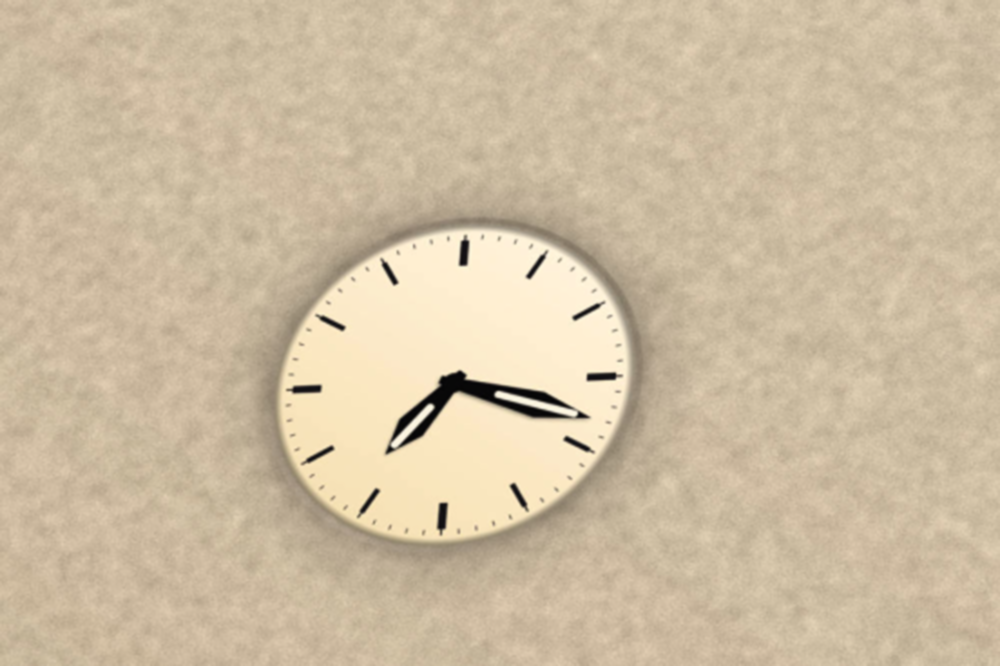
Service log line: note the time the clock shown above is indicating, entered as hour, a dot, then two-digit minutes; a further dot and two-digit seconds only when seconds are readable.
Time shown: 7.18
